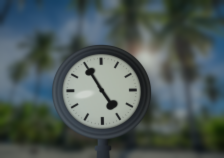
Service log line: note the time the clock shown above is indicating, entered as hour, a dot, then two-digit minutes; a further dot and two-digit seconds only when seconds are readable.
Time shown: 4.55
